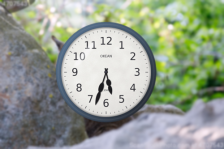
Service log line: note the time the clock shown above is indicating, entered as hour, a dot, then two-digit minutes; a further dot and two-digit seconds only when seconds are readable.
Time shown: 5.33
